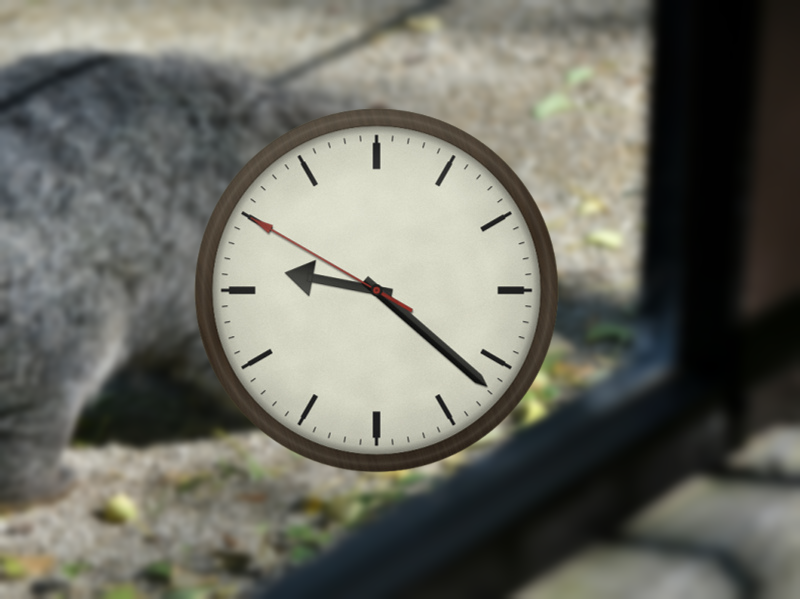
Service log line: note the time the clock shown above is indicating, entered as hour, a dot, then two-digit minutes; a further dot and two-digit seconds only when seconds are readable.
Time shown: 9.21.50
